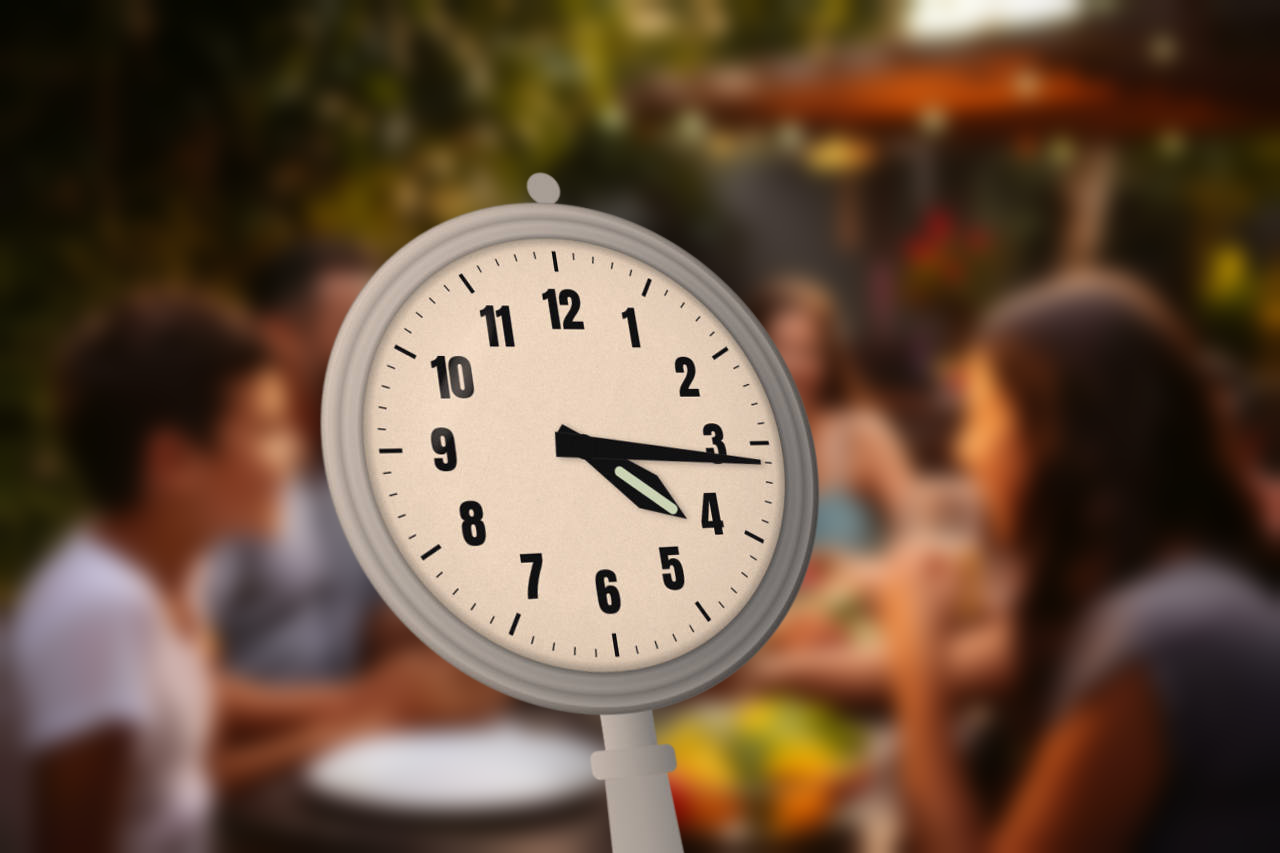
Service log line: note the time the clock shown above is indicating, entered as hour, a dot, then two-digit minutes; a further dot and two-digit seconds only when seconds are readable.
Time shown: 4.16
